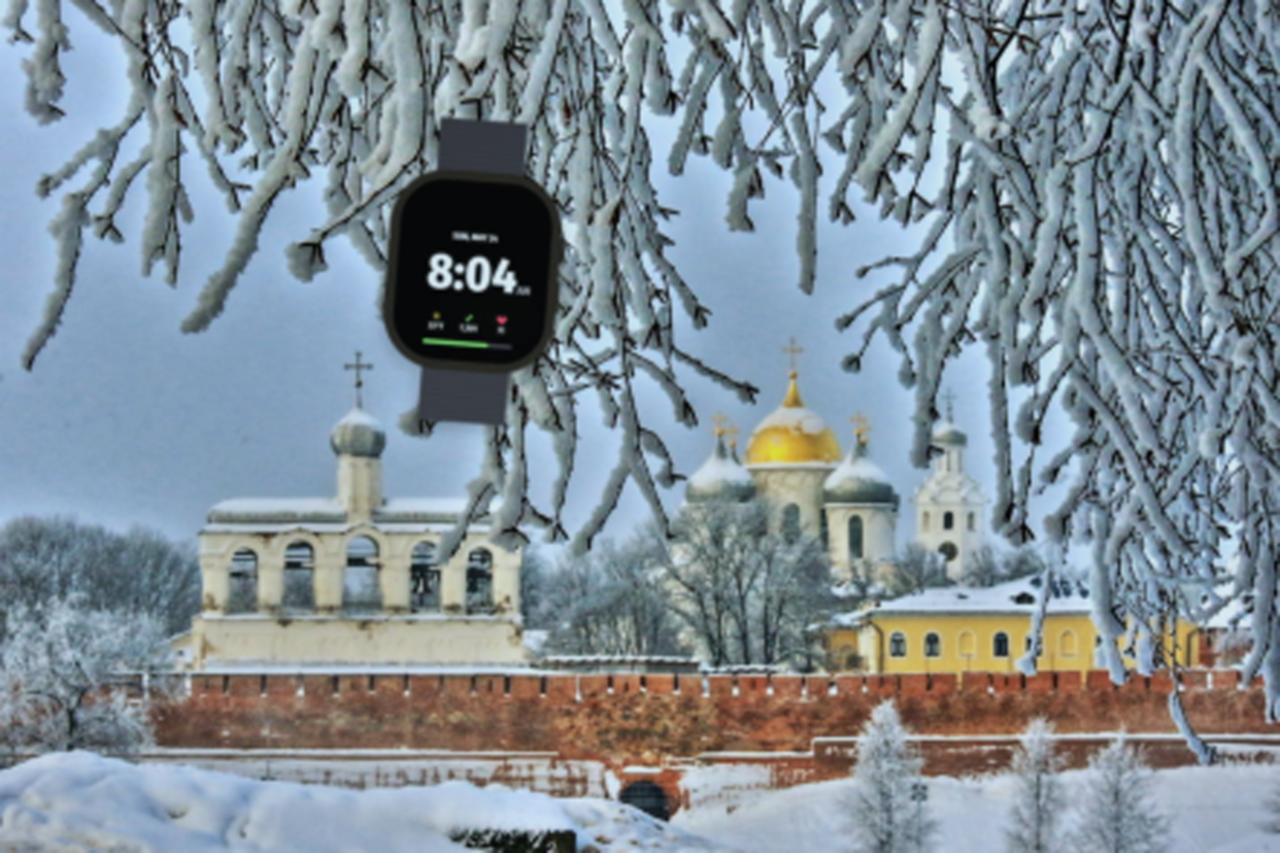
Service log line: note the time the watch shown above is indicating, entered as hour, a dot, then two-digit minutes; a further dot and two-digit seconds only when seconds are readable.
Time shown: 8.04
